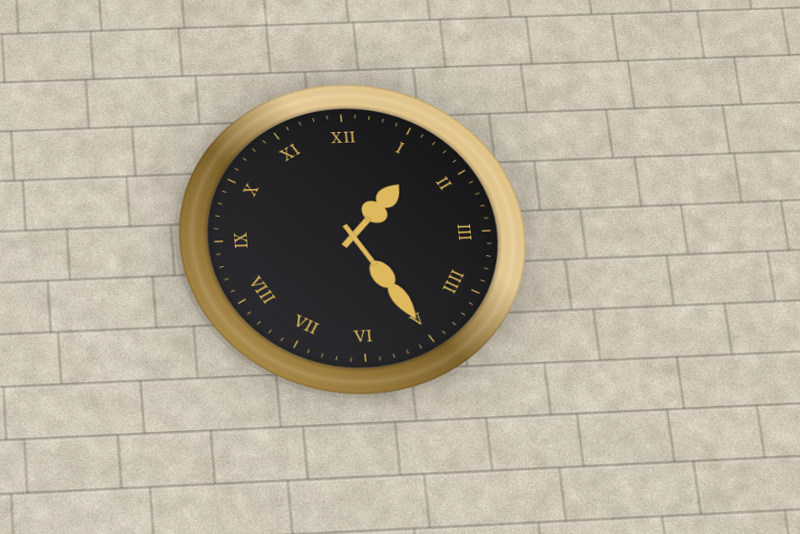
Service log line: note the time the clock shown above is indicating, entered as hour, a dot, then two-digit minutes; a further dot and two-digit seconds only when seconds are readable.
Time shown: 1.25
